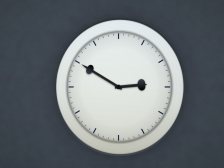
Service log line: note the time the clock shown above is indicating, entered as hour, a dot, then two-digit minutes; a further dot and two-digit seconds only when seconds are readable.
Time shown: 2.50
